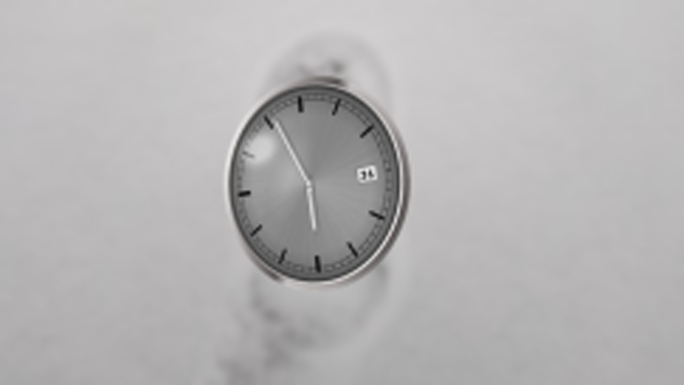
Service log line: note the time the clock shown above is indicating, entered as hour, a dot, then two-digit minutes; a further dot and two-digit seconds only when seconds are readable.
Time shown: 5.56
